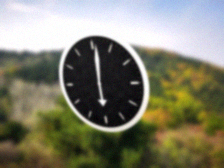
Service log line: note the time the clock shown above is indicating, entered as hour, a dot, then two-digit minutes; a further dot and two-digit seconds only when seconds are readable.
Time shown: 6.01
